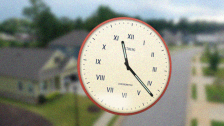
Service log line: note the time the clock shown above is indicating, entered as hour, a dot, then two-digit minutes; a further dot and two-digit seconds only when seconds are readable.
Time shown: 11.22
